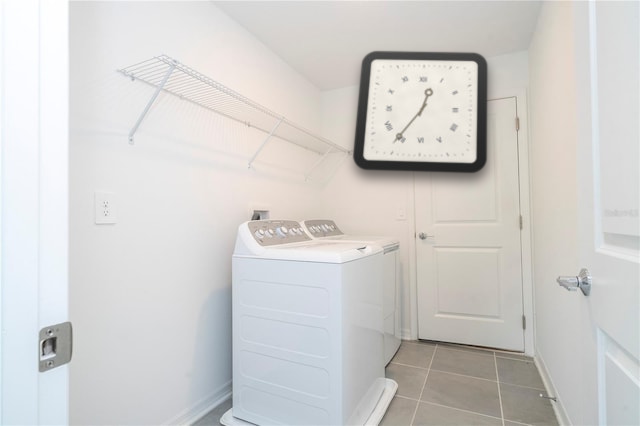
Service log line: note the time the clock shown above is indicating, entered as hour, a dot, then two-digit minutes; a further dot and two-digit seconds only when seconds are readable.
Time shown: 12.36
